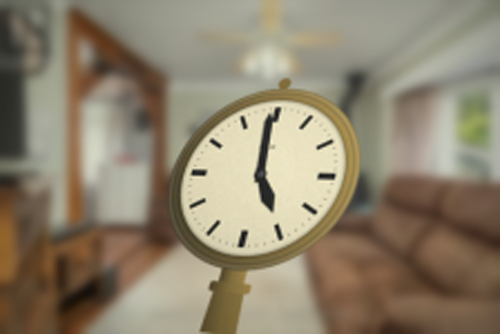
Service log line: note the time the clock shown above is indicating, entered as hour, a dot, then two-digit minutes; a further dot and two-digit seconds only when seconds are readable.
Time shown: 4.59
